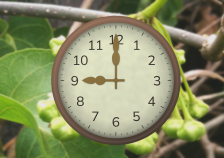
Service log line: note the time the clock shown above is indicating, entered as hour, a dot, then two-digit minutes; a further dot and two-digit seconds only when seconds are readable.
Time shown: 9.00
